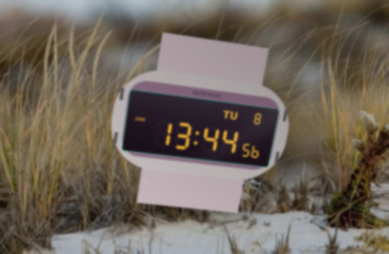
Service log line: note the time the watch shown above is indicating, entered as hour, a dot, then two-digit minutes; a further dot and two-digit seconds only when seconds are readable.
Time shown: 13.44.56
